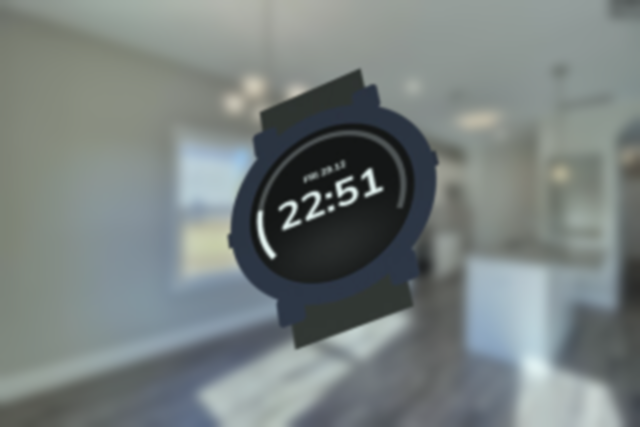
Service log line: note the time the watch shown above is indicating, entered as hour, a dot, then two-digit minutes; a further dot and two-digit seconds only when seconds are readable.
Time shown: 22.51
